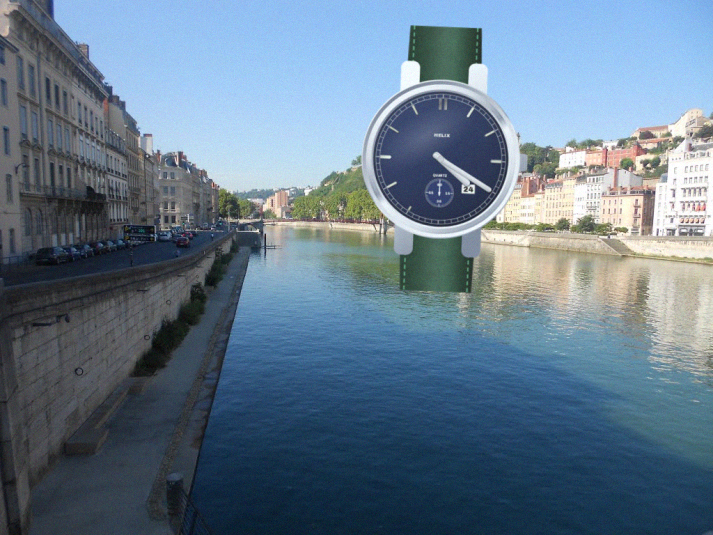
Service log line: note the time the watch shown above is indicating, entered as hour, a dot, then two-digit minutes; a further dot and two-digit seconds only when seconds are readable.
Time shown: 4.20
